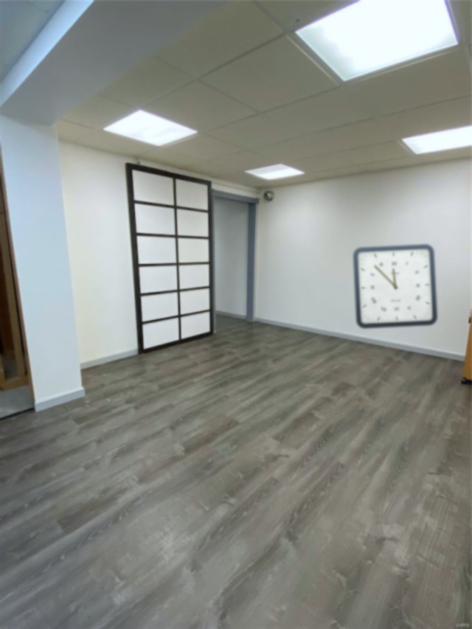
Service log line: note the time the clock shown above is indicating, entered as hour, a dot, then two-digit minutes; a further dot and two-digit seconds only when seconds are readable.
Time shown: 11.53
